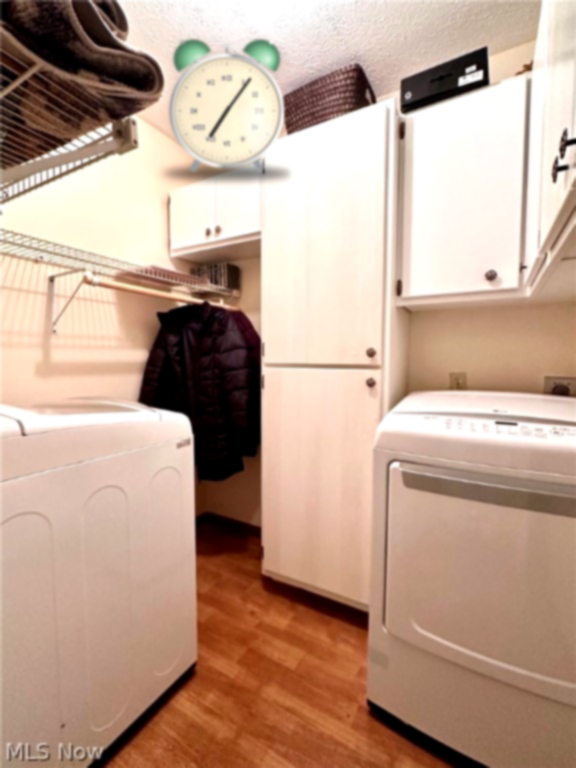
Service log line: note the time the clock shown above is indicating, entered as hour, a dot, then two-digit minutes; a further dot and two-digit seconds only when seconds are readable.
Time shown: 7.06
